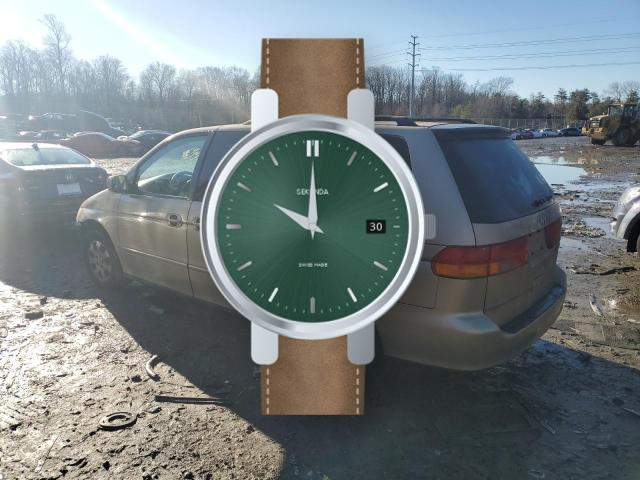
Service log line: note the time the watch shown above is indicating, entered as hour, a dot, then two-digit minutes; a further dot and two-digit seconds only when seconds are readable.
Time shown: 10.00
